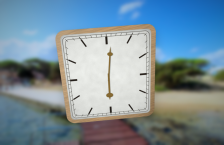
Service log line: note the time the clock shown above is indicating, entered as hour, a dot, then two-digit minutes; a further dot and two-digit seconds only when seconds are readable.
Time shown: 6.01
